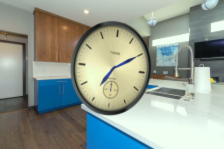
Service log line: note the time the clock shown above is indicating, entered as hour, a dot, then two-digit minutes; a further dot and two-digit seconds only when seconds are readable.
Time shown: 7.10
